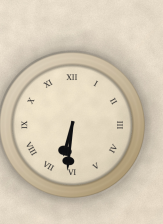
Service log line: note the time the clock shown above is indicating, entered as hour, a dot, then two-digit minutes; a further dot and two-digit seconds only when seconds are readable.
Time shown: 6.31
